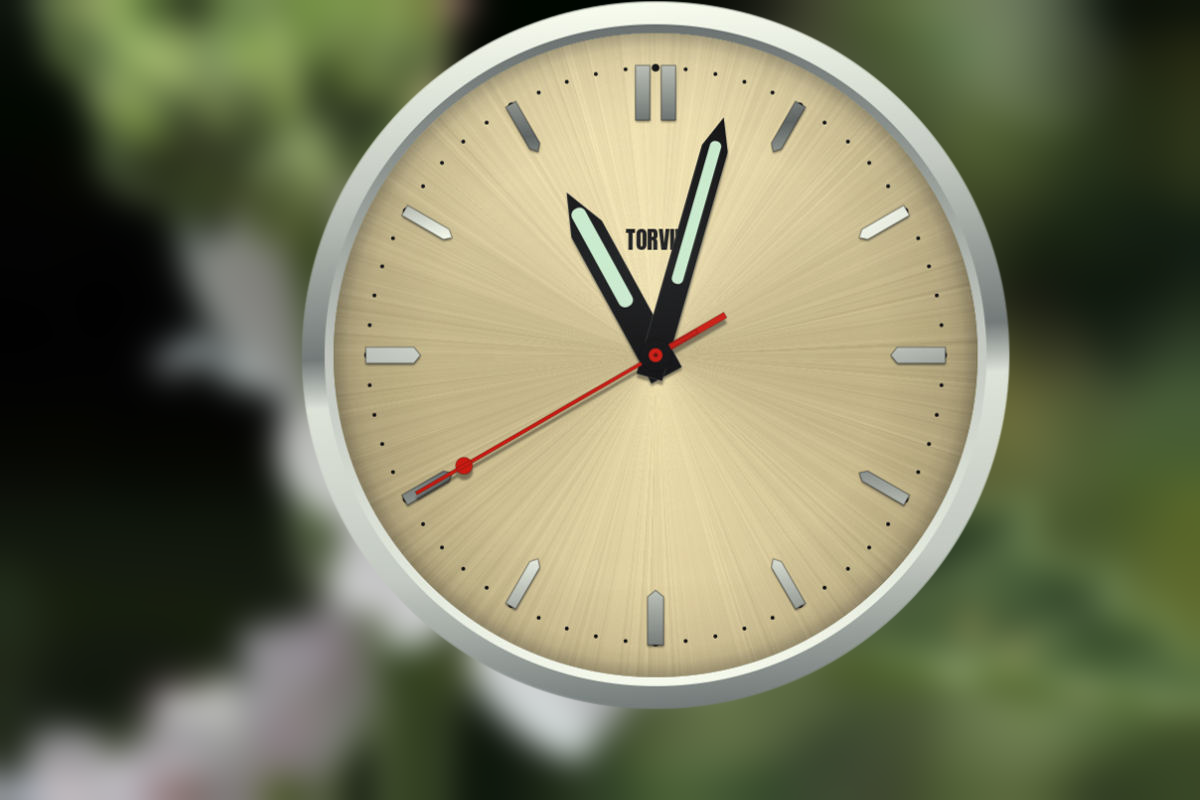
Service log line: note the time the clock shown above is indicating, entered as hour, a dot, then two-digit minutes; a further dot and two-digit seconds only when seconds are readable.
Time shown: 11.02.40
